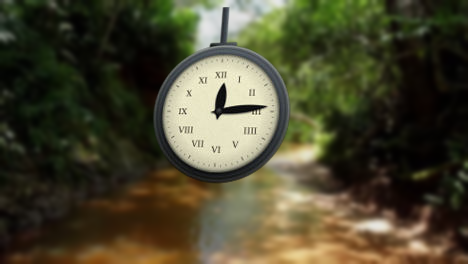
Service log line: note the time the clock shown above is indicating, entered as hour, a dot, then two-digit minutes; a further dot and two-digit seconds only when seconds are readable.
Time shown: 12.14
